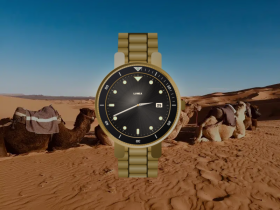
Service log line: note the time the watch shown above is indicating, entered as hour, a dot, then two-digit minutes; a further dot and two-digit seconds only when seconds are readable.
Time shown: 2.41
